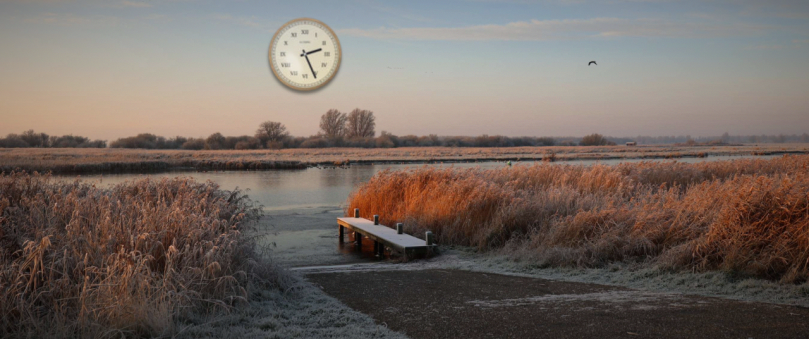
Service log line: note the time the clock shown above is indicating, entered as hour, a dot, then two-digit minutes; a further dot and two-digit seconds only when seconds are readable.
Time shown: 2.26
